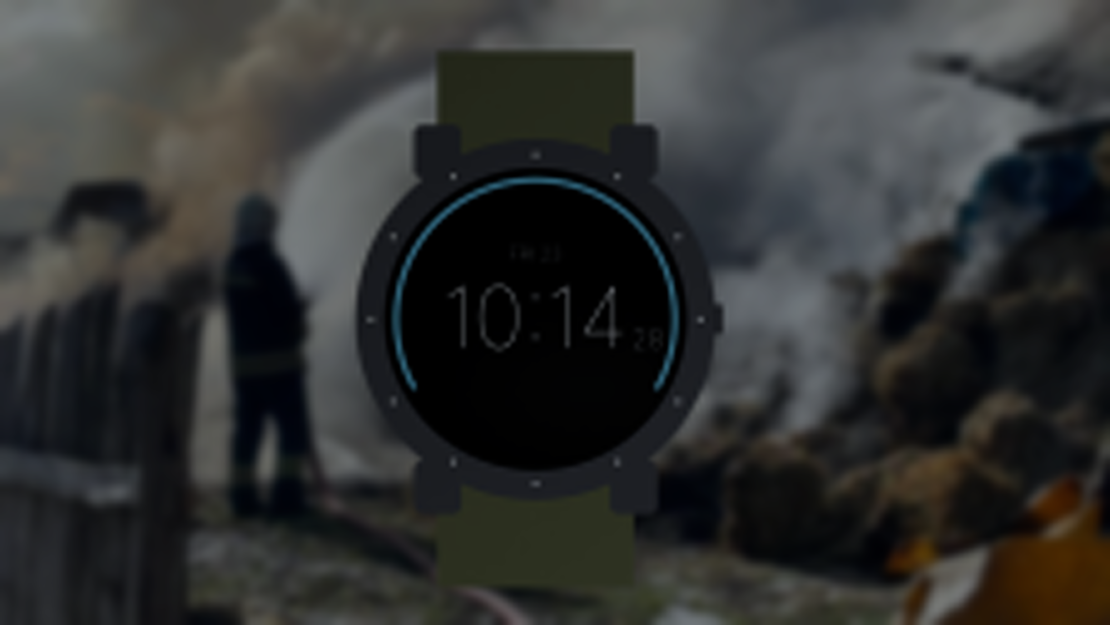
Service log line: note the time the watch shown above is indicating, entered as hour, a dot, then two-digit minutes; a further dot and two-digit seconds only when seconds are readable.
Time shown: 10.14
